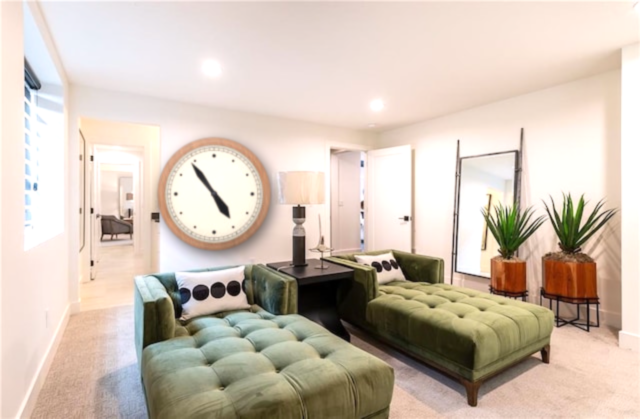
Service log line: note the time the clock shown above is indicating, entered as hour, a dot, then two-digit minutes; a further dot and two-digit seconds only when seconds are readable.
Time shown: 4.54
